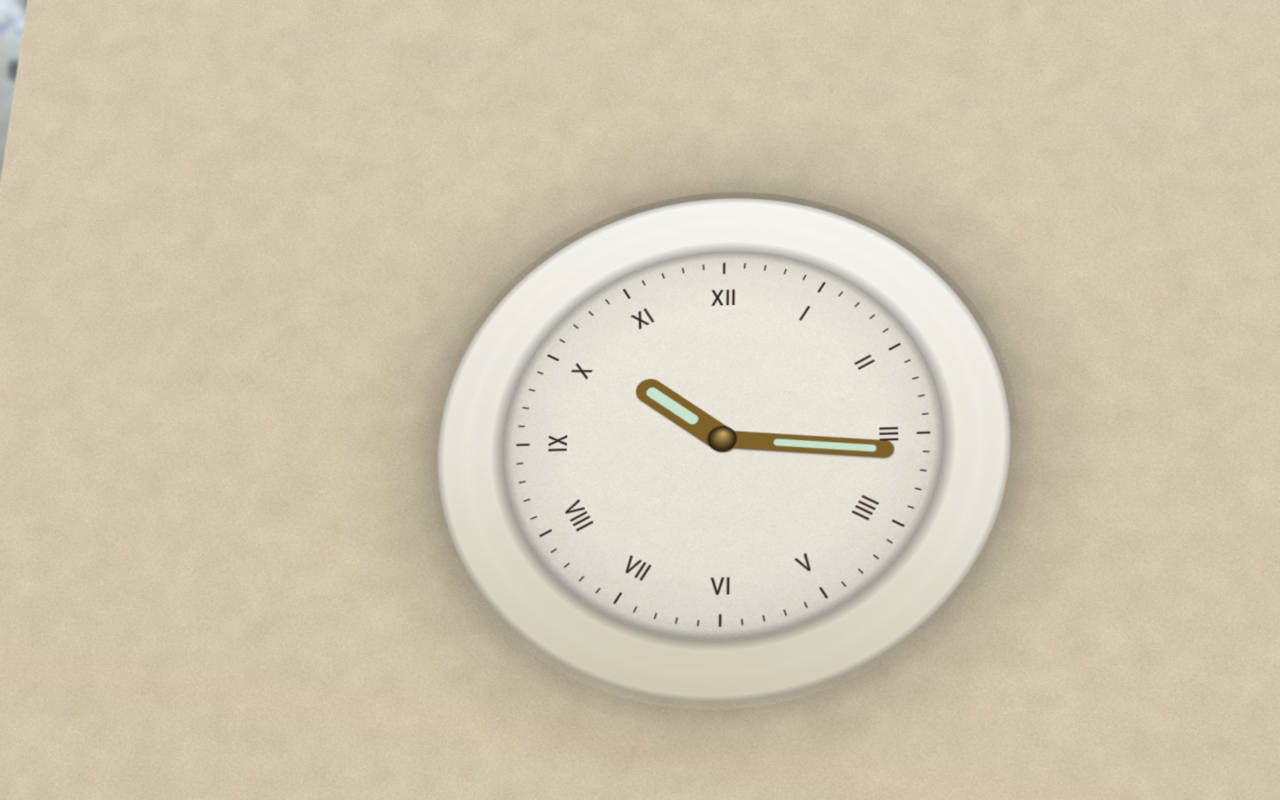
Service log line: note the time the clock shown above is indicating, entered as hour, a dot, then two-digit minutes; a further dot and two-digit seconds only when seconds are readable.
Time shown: 10.16
